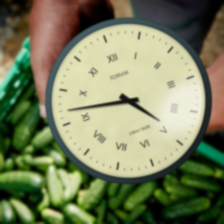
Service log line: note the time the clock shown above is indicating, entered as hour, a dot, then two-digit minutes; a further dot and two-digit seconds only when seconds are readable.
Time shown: 4.47
